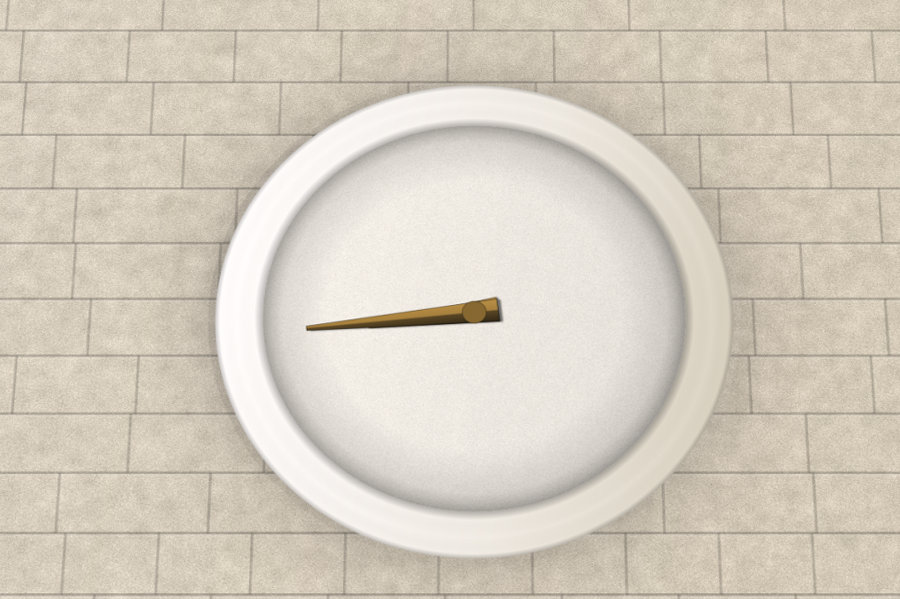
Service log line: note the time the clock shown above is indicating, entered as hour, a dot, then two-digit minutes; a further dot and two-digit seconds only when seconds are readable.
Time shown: 8.44
